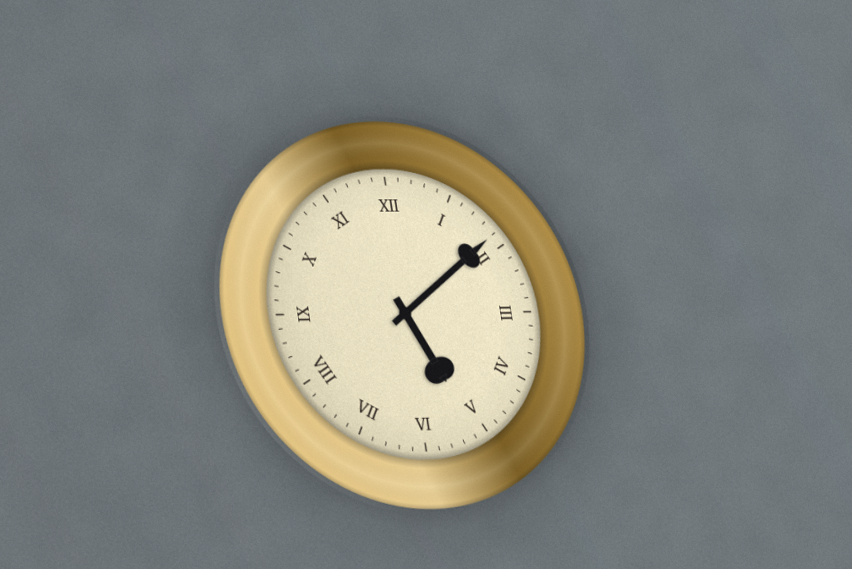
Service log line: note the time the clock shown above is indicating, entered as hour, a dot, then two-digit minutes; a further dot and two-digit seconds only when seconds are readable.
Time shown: 5.09
